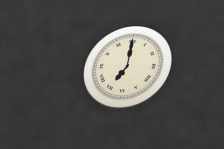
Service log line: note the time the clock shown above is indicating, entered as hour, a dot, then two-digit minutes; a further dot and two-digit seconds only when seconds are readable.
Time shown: 7.00
